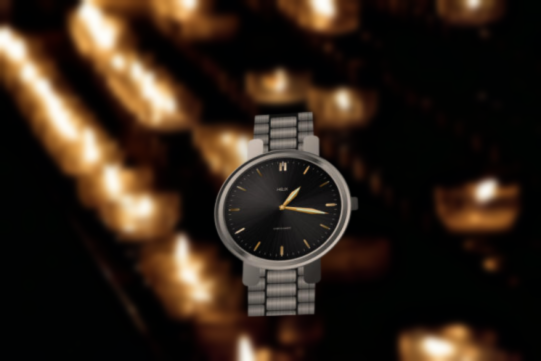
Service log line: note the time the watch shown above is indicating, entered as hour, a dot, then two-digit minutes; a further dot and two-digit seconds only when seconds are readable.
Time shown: 1.17
